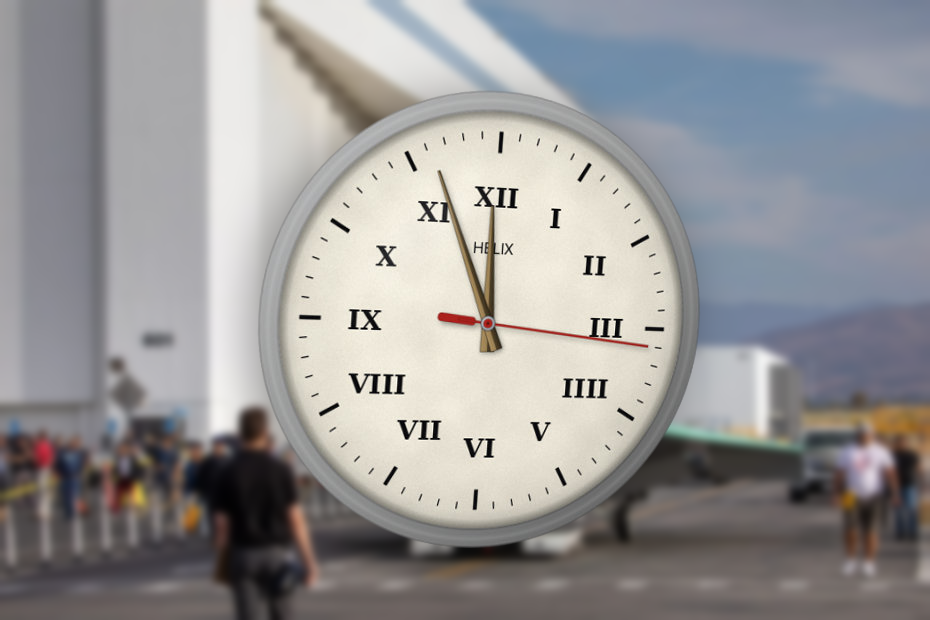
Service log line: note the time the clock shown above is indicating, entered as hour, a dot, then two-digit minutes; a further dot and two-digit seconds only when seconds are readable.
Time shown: 11.56.16
